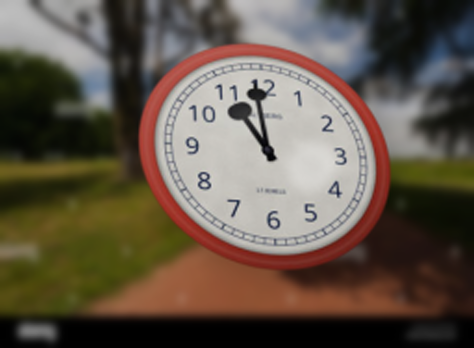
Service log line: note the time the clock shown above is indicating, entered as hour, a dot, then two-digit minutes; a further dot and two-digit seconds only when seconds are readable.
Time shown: 10.59
